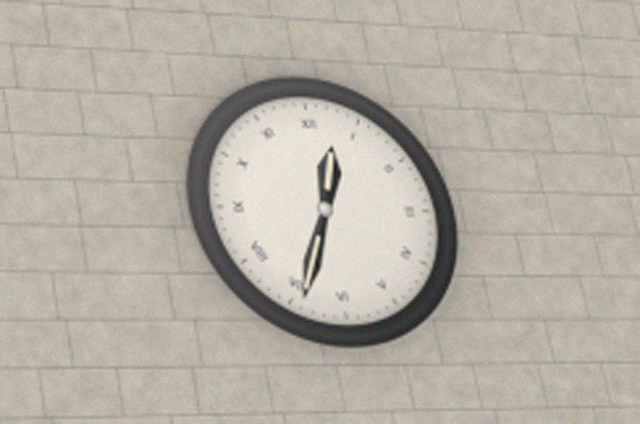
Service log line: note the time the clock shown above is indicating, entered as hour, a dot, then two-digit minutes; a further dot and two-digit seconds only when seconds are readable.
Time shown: 12.34
